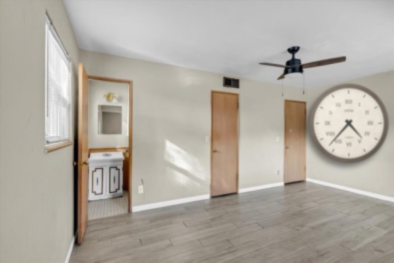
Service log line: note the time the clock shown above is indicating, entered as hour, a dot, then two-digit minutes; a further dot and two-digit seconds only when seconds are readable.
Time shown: 4.37
